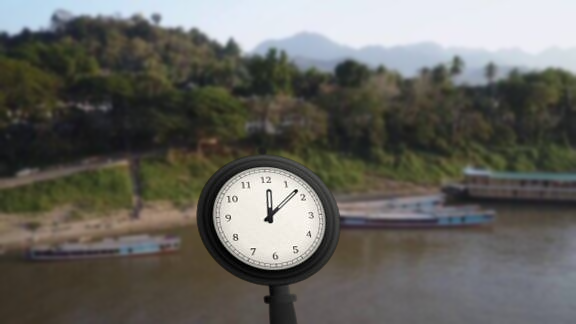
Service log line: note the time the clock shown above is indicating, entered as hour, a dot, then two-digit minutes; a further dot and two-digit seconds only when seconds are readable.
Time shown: 12.08
